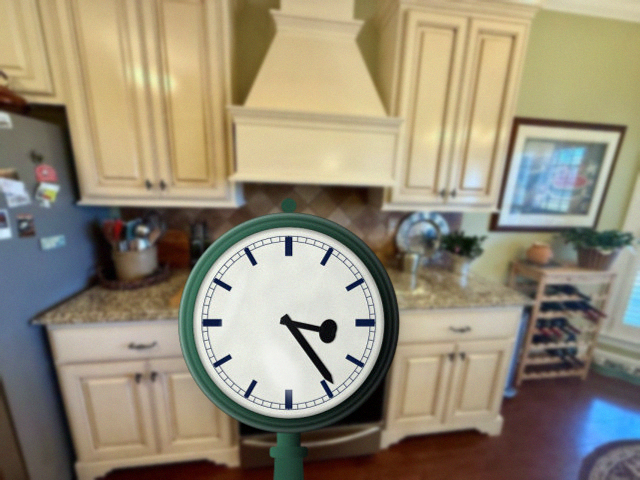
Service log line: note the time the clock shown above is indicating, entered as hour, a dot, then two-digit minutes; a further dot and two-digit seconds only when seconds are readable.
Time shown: 3.24
